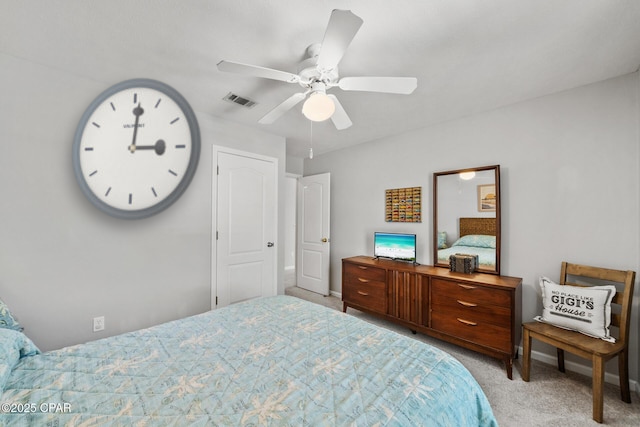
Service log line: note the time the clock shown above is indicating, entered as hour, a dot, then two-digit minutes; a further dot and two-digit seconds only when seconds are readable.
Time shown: 3.01
